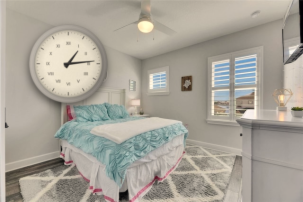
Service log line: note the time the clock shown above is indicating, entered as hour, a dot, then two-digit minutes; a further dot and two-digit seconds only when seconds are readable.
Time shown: 1.14
